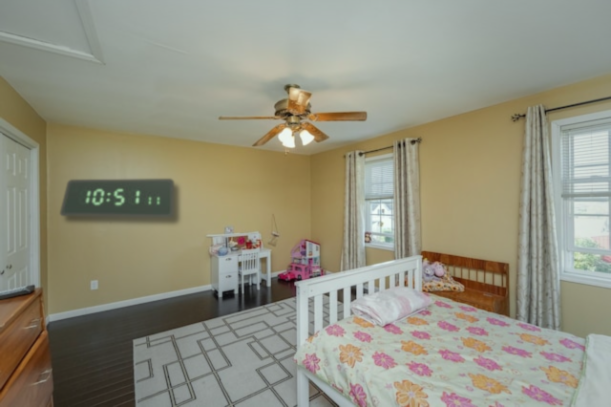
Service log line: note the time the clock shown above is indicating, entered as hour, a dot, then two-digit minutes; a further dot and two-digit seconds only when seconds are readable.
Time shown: 10.51
